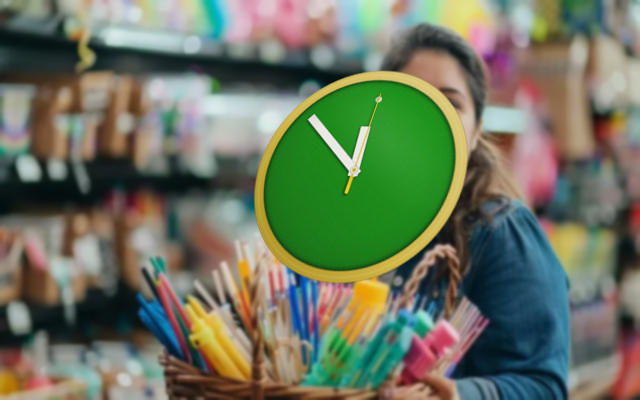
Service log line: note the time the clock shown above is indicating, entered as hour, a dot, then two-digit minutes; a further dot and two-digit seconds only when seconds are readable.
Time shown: 11.51.00
